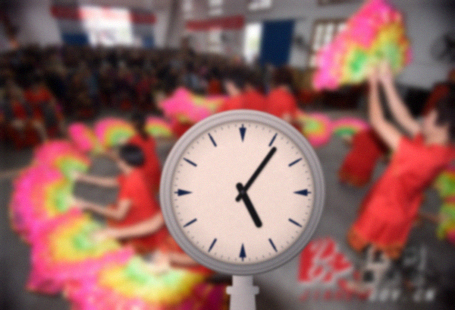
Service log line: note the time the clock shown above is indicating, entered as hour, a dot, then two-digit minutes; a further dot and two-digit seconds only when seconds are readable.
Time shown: 5.06
